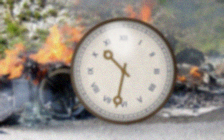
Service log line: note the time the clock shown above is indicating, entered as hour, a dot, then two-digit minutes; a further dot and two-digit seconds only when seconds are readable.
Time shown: 10.32
